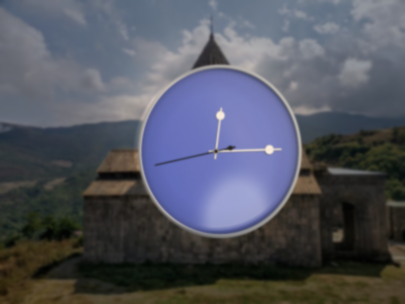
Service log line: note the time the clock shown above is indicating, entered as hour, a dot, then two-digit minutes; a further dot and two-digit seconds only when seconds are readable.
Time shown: 12.14.43
